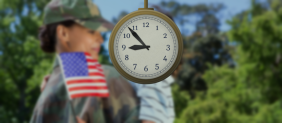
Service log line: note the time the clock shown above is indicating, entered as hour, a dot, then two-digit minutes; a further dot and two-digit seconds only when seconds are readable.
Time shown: 8.53
